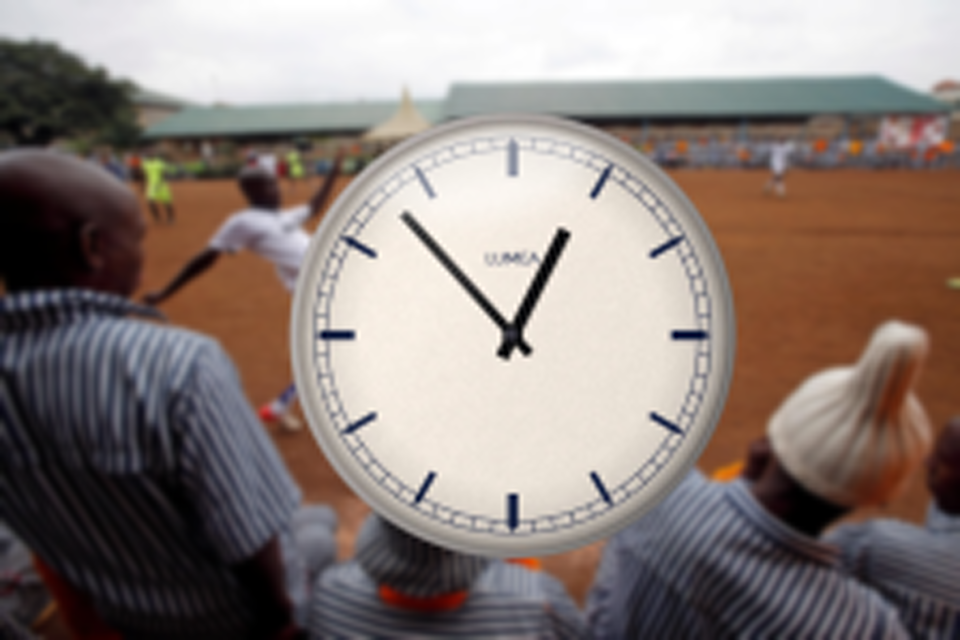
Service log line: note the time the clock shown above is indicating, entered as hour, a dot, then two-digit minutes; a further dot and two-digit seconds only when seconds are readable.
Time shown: 12.53
